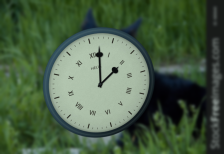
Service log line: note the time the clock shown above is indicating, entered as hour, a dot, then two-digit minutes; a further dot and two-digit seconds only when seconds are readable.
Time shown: 2.02
